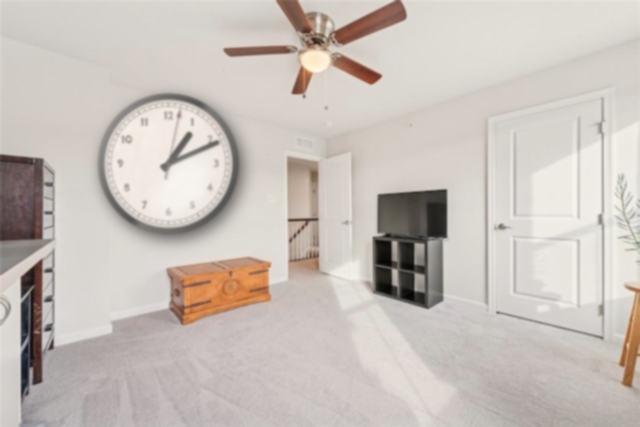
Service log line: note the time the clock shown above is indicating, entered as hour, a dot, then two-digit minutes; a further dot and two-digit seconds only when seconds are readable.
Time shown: 1.11.02
